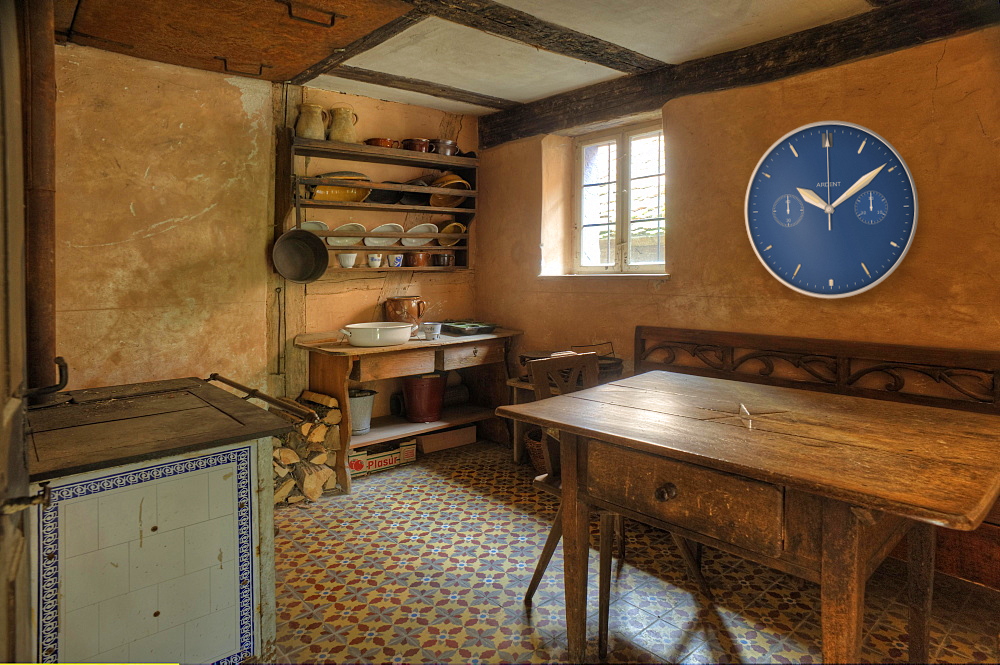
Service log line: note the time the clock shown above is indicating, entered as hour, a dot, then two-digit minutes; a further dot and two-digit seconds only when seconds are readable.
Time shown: 10.09
